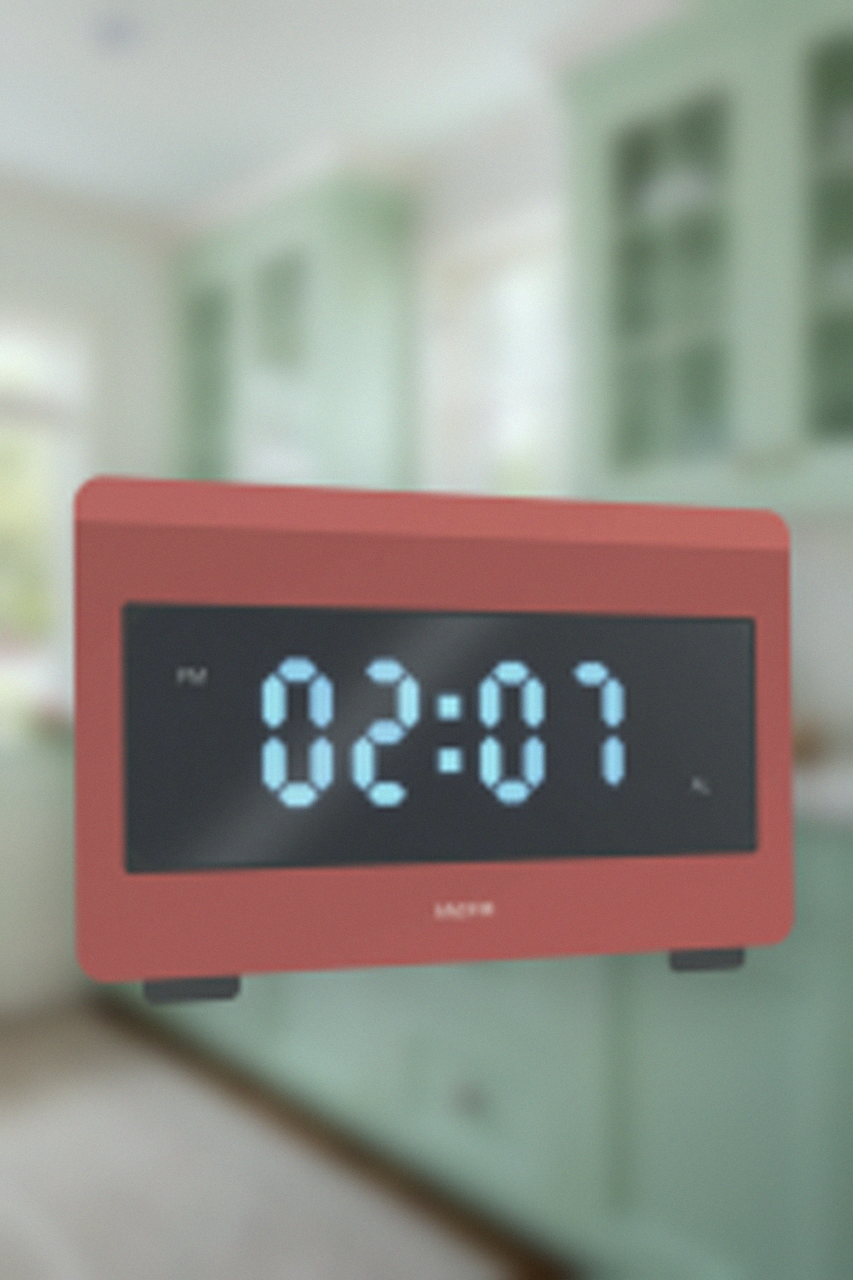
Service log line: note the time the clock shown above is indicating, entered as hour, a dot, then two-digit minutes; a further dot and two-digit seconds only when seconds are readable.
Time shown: 2.07
